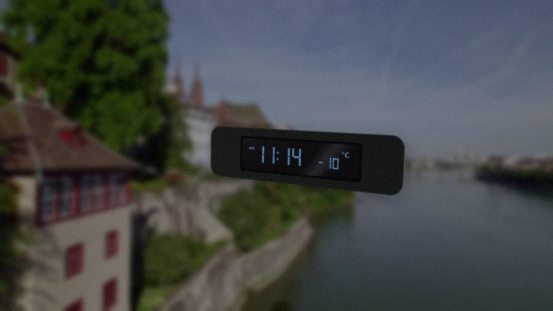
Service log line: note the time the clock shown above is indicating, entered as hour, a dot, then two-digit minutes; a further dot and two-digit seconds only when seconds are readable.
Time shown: 11.14
